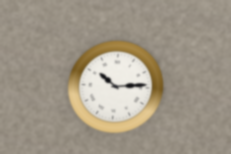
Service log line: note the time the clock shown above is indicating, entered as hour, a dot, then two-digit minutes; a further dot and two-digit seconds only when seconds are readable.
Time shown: 10.14
